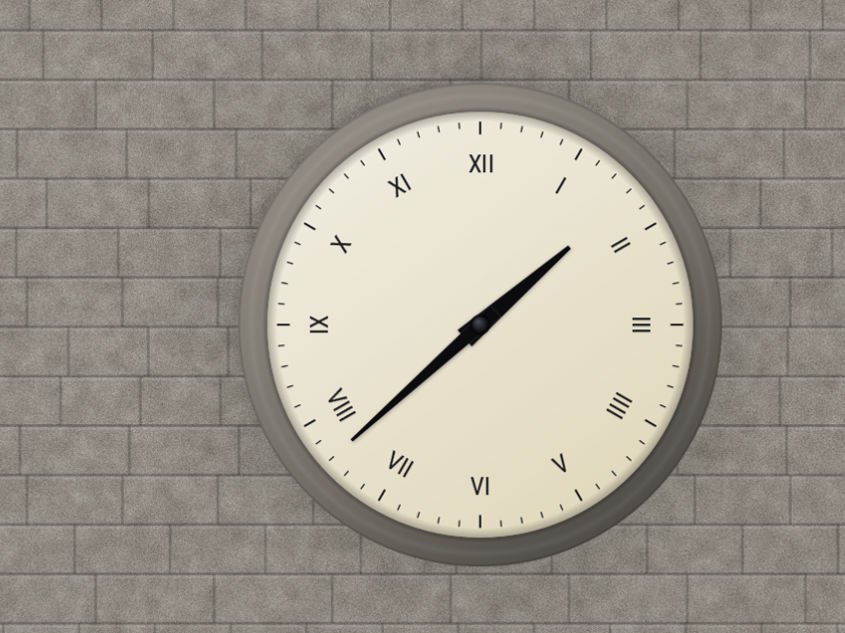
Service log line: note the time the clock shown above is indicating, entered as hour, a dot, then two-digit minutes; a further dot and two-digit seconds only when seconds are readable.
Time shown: 1.38
